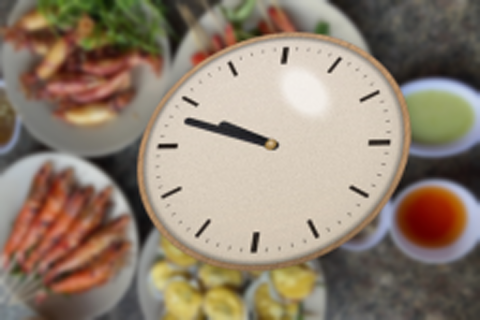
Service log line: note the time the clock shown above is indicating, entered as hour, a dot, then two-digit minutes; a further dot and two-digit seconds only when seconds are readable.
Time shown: 9.48
